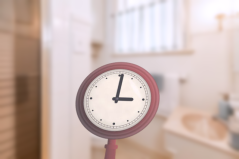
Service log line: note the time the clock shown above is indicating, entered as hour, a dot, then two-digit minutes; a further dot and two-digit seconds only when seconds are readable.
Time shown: 3.01
